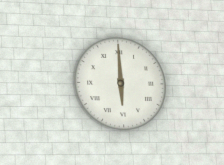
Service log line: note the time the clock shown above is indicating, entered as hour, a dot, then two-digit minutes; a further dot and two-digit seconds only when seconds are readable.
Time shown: 6.00
